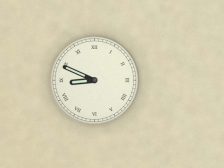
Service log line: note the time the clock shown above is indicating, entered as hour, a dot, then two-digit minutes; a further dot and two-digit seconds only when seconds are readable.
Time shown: 8.49
